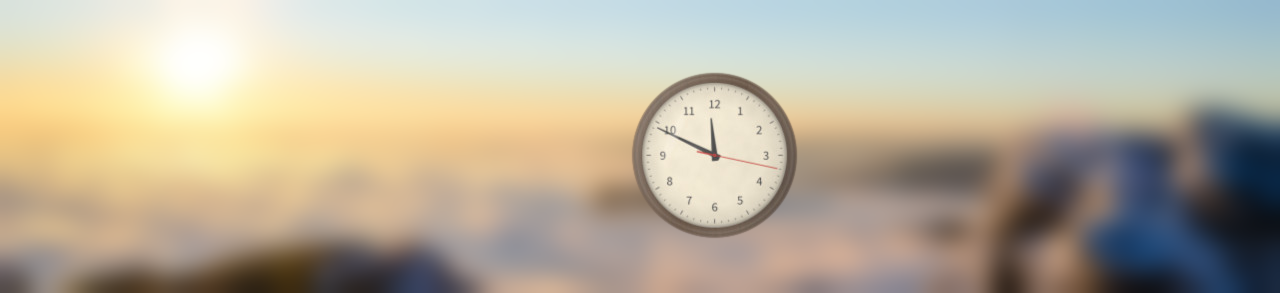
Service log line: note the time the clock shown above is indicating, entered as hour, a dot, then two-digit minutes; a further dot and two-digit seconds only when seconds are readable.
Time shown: 11.49.17
